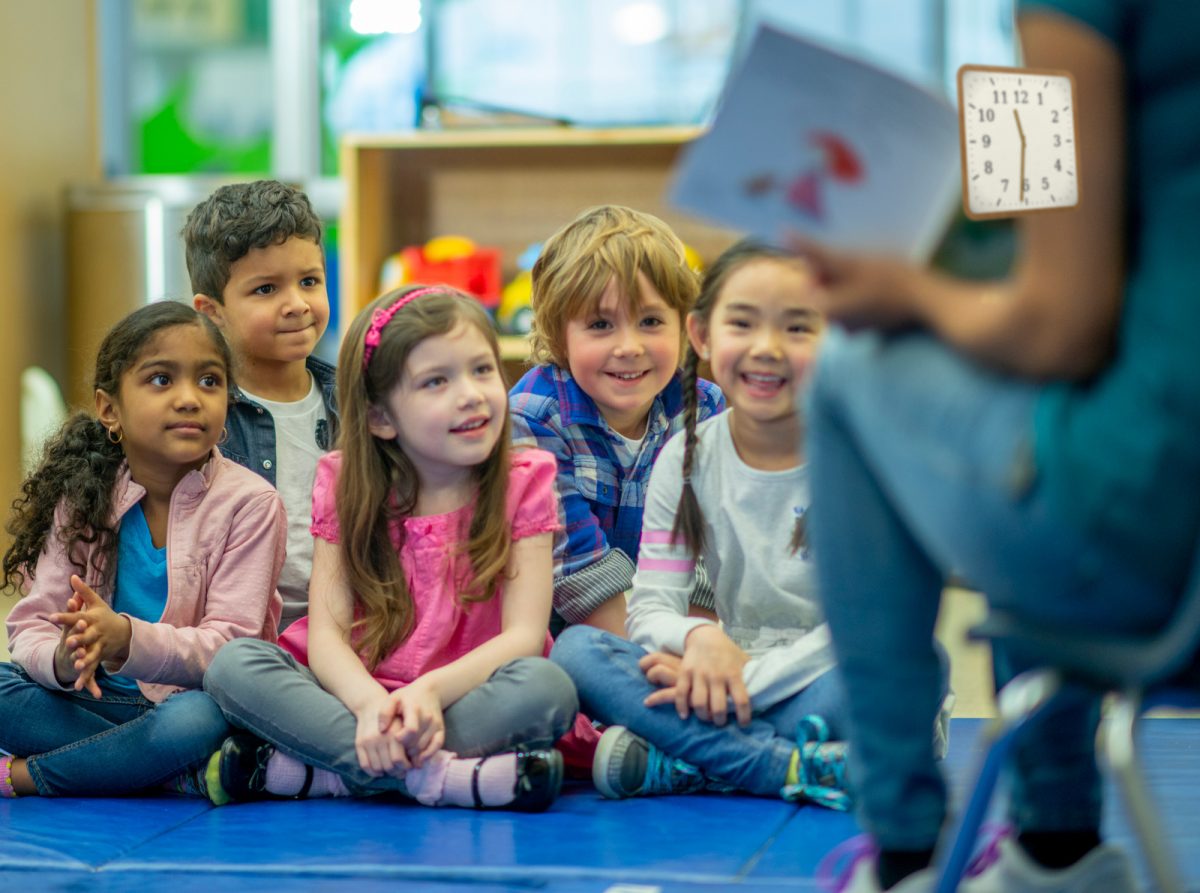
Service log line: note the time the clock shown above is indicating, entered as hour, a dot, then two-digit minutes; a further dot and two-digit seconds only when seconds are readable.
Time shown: 11.31
